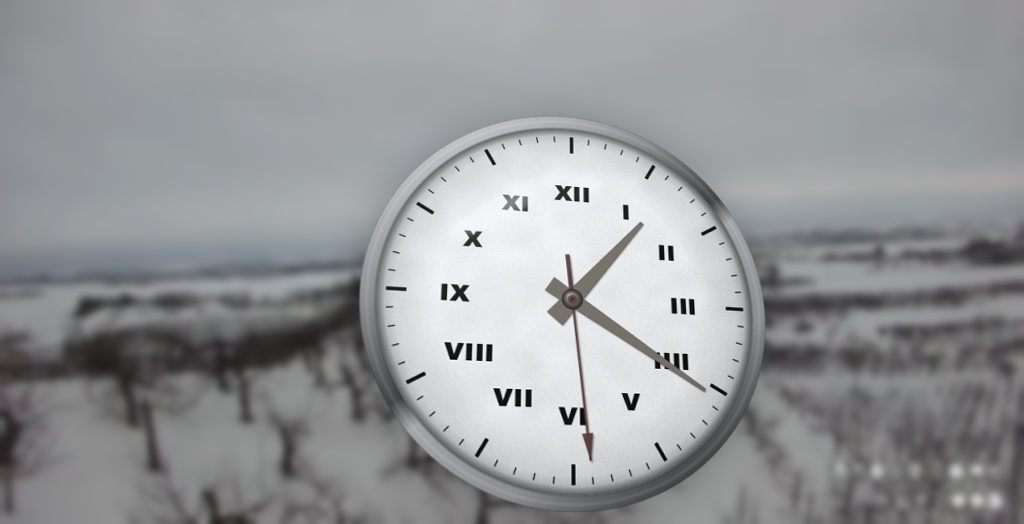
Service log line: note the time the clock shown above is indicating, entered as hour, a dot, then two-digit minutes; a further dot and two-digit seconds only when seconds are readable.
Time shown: 1.20.29
